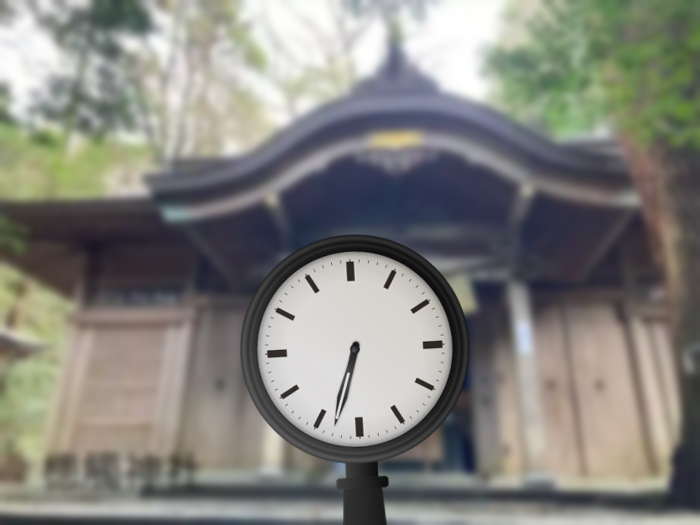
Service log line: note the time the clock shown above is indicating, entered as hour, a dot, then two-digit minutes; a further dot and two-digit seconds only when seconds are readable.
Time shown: 6.33
